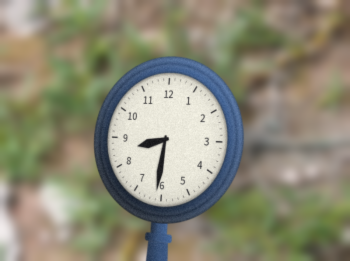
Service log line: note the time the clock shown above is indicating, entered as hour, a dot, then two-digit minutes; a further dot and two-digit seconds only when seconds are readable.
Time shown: 8.31
